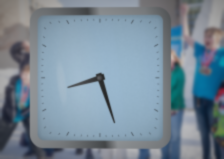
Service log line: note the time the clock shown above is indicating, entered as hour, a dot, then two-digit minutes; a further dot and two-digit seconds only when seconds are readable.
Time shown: 8.27
